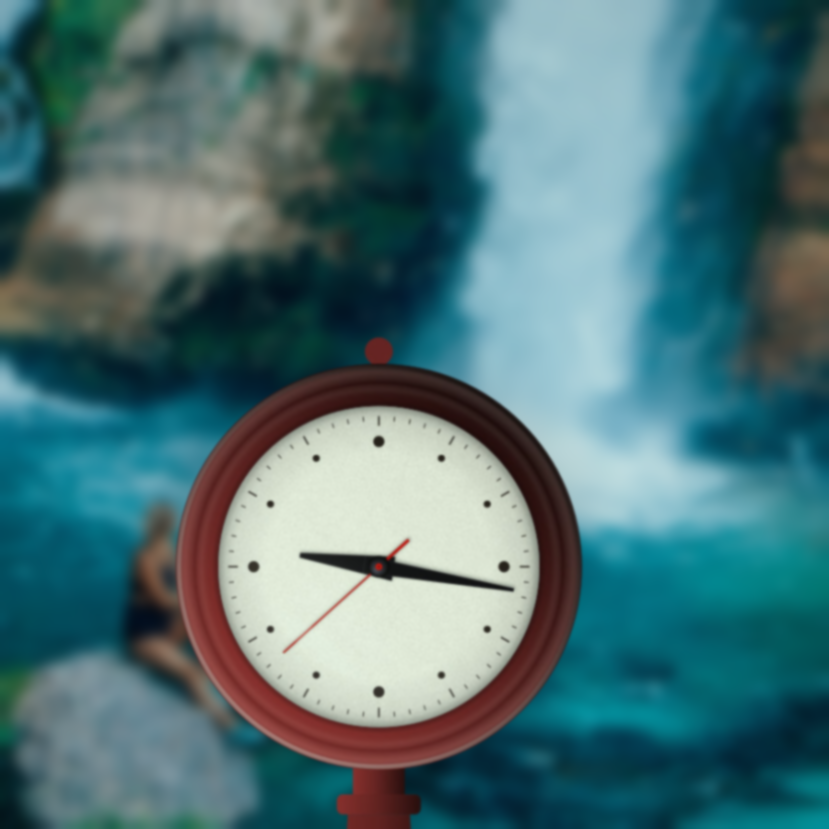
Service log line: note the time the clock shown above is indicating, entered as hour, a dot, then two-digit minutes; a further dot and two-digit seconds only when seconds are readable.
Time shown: 9.16.38
